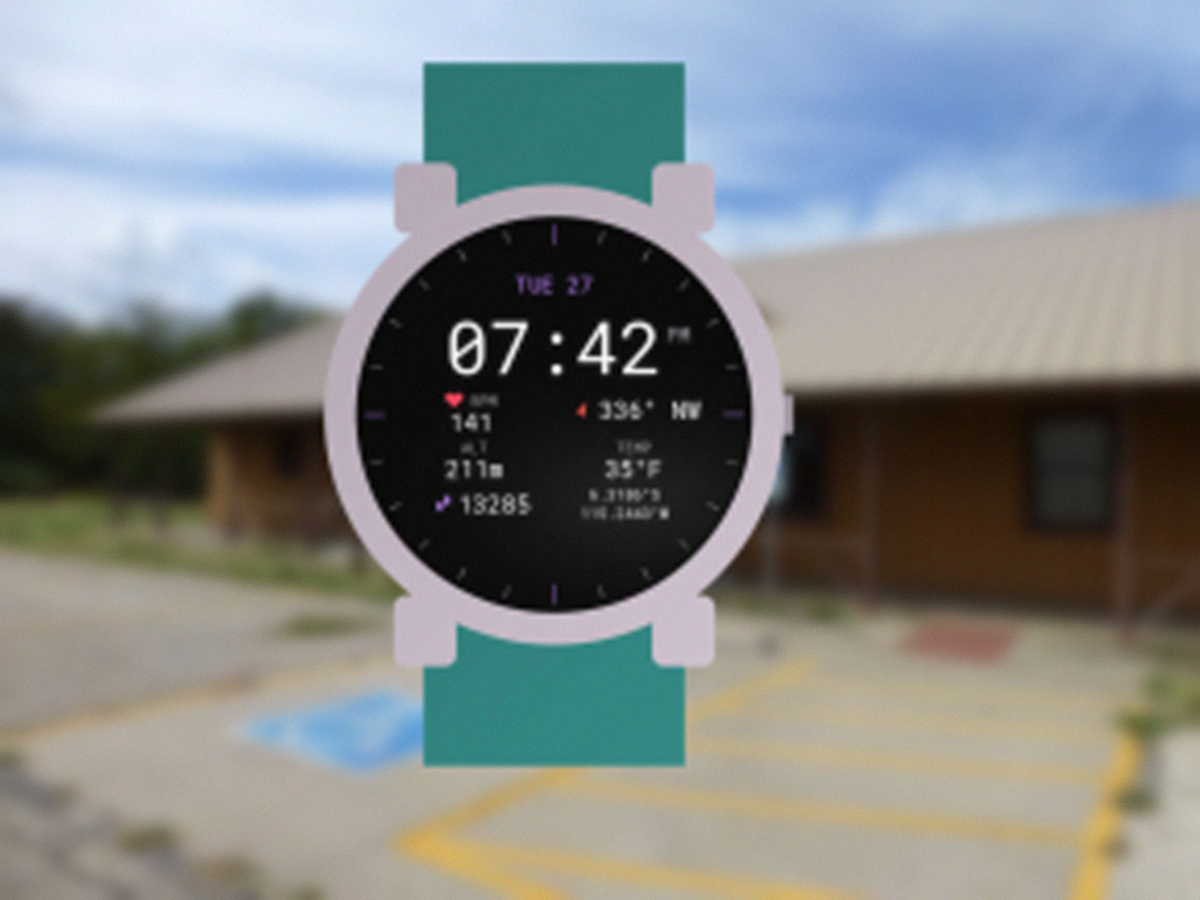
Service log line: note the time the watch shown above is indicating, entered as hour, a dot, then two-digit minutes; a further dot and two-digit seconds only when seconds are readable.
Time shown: 7.42
